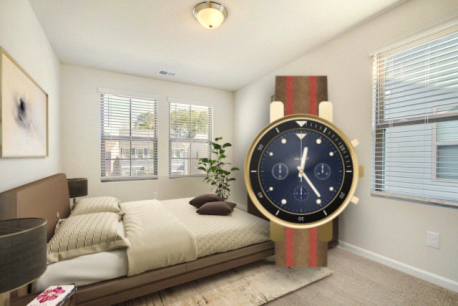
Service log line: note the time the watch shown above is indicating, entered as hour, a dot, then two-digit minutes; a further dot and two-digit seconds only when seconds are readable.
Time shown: 12.24
